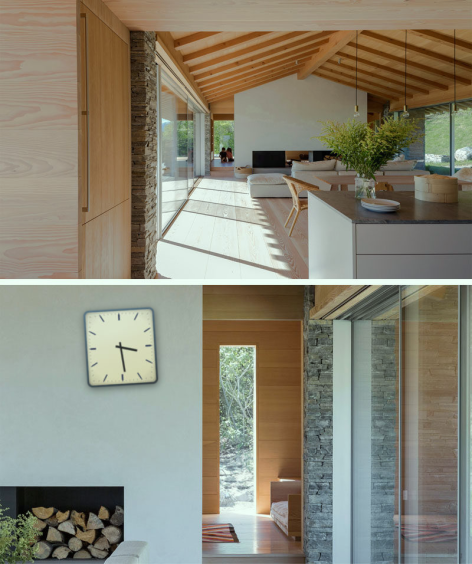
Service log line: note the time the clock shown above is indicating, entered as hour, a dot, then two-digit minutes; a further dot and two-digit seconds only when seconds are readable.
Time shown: 3.29
